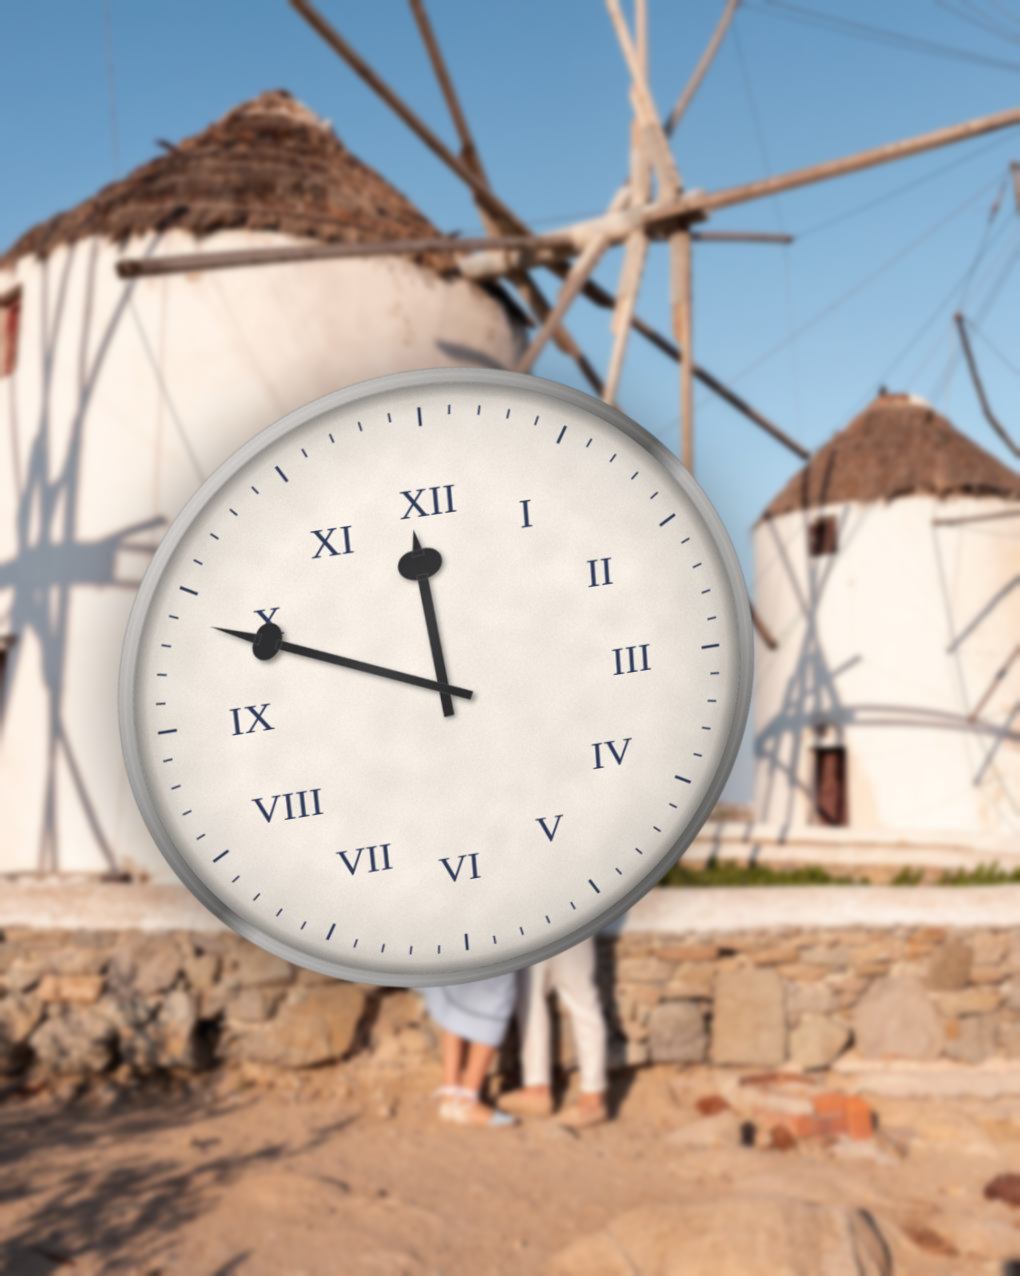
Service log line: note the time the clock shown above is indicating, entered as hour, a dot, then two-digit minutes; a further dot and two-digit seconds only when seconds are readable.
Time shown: 11.49
